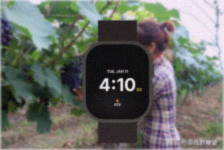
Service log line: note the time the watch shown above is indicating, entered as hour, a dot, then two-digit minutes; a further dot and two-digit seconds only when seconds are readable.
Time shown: 4.10
